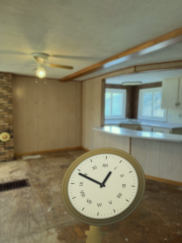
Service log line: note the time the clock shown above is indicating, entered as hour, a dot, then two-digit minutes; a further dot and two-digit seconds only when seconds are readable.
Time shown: 12.49
